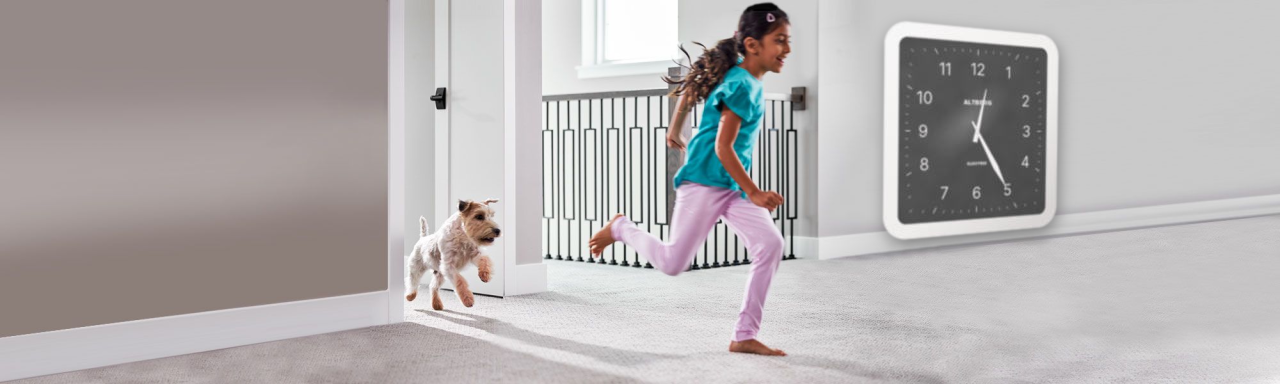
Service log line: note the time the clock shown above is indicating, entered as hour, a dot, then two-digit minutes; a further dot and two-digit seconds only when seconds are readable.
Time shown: 12.25
